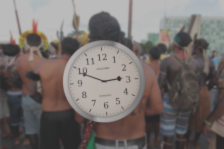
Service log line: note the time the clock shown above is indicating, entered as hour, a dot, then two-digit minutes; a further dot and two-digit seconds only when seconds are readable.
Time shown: 2.49
